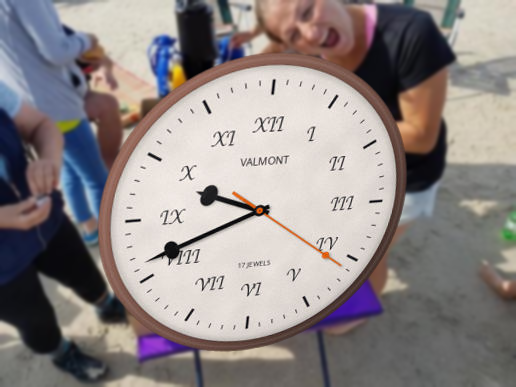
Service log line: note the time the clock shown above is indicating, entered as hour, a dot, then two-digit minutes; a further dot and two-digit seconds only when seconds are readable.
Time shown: 9.41.21
